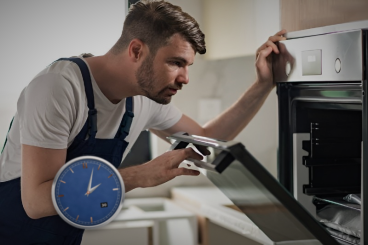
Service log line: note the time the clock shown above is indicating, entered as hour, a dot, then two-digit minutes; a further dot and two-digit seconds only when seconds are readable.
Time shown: 2.03
